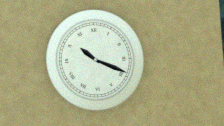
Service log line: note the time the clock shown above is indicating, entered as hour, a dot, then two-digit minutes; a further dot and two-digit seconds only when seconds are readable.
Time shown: 10.19
